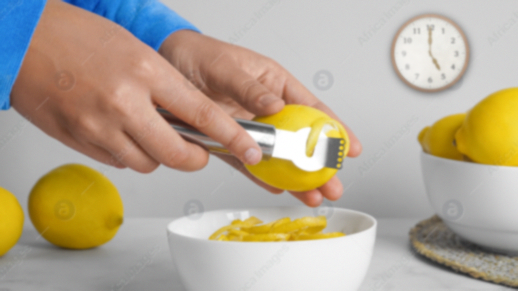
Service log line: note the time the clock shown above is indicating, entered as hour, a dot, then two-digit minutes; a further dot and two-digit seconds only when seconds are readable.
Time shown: 5.00
